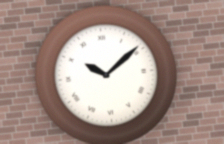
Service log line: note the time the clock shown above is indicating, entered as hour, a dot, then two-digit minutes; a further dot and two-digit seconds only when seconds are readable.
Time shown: 10.09
